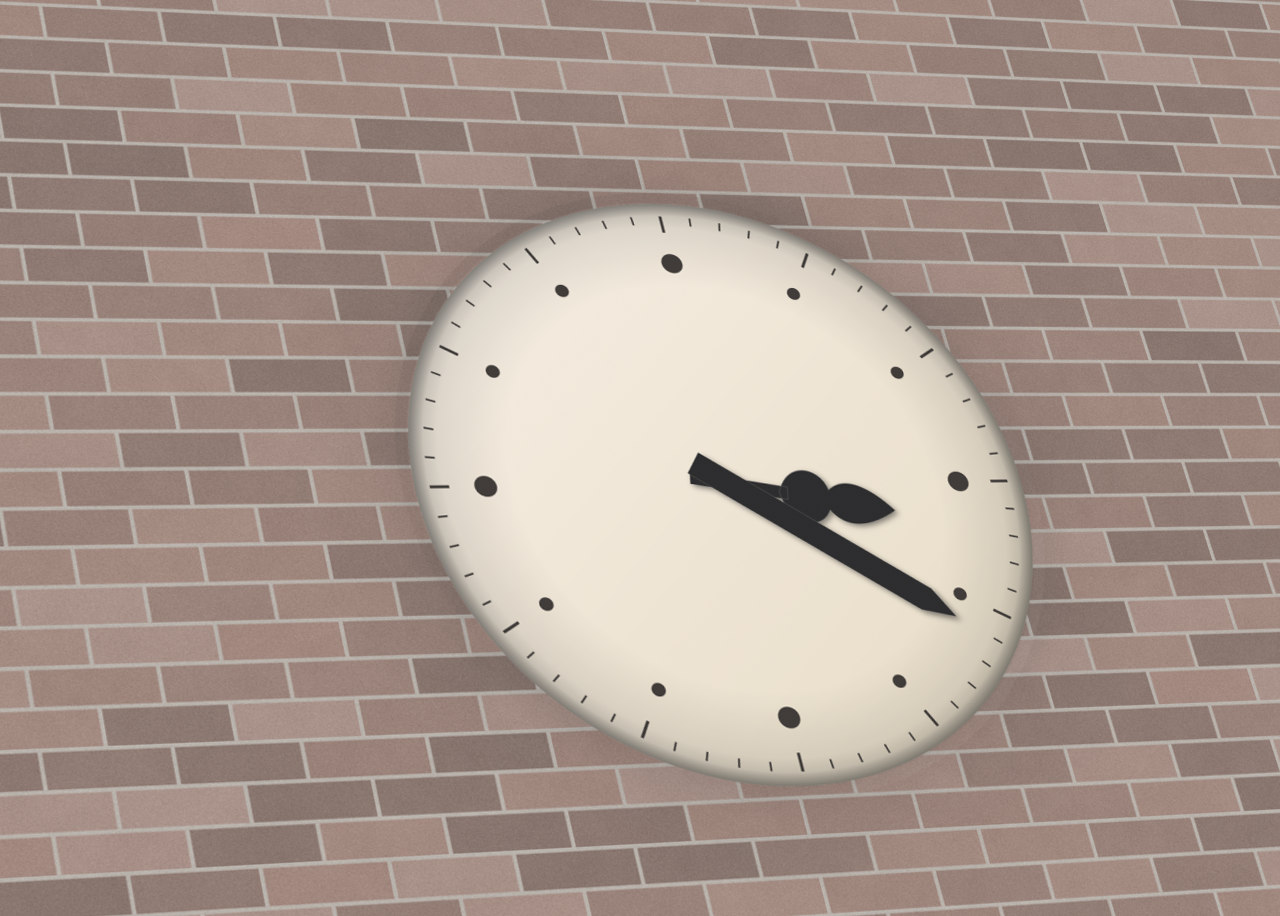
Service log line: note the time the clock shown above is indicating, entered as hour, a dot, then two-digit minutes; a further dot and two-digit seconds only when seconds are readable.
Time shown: 3.21
